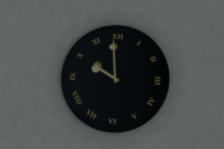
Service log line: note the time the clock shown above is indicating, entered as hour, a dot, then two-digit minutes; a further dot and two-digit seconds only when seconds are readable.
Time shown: 9.59
